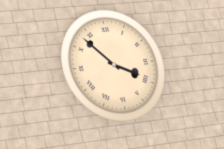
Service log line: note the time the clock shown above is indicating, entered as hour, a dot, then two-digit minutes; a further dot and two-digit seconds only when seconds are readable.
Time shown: 3.53
